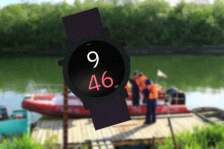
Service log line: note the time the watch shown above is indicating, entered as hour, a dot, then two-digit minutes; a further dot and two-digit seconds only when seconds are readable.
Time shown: 9.46
